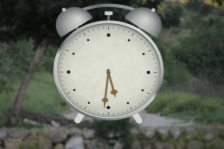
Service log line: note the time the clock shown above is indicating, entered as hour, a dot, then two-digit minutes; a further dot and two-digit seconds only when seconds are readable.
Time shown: 5.31
